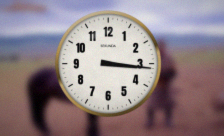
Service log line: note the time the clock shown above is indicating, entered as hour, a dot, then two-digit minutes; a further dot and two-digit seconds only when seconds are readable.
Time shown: 3.16
